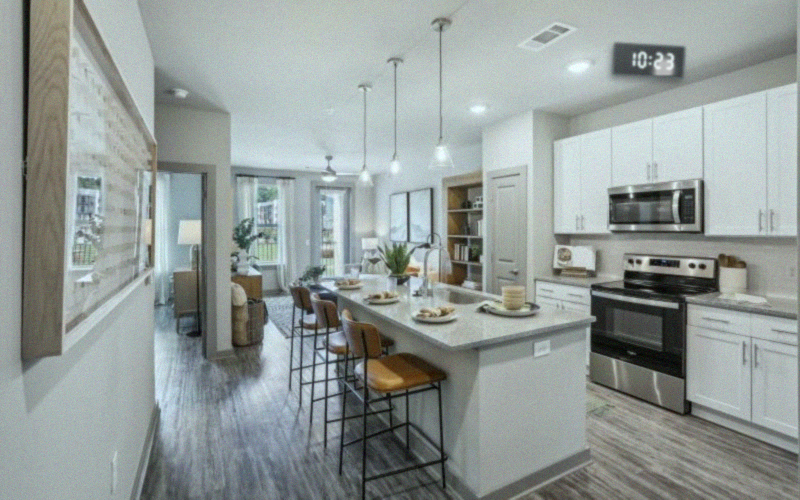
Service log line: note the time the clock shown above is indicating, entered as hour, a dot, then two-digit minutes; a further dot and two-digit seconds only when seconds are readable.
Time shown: 10.23
